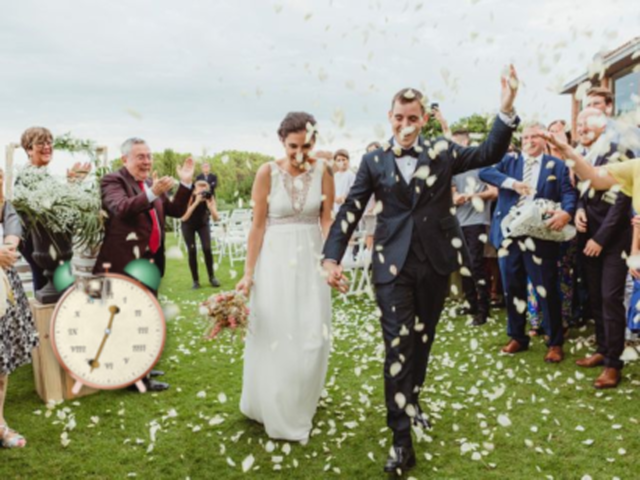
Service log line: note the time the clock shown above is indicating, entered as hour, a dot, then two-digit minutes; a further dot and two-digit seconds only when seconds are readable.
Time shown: 12.34
